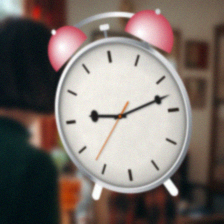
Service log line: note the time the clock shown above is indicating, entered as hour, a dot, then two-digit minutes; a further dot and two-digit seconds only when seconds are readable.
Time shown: 9.12.37
